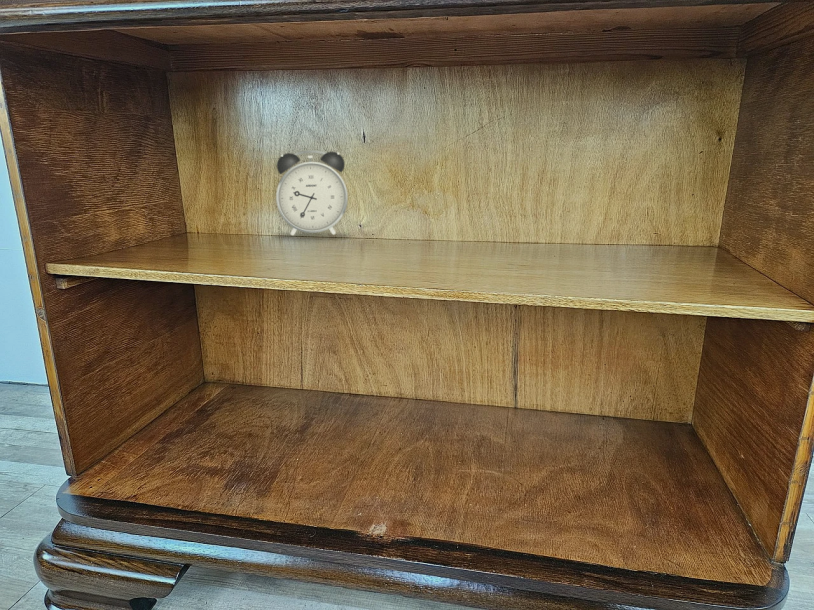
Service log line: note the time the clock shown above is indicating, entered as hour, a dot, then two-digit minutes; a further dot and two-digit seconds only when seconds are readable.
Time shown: 9.35
